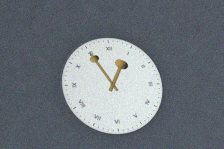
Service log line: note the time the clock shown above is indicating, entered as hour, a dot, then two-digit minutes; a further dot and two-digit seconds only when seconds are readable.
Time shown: 12.55
